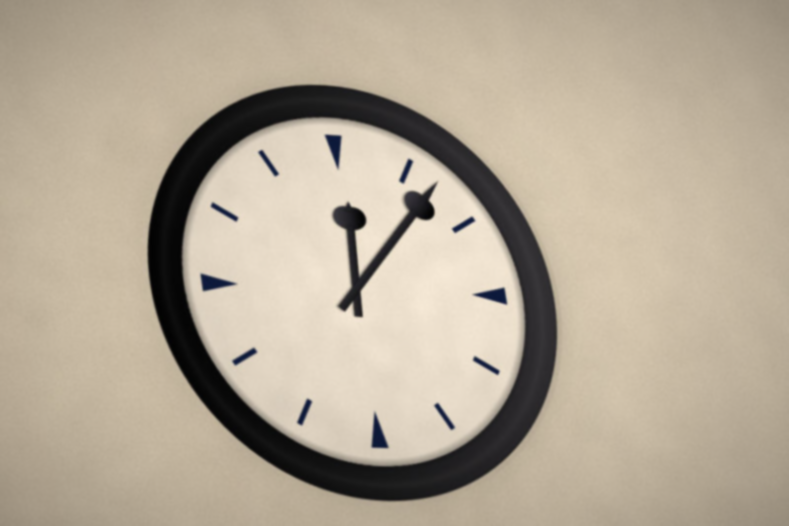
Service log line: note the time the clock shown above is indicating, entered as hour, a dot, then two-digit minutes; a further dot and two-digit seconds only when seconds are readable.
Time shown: 12.07
